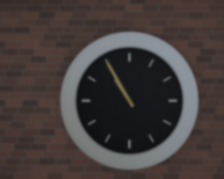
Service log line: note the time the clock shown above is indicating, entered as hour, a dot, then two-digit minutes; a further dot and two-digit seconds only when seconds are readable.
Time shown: 10.55
